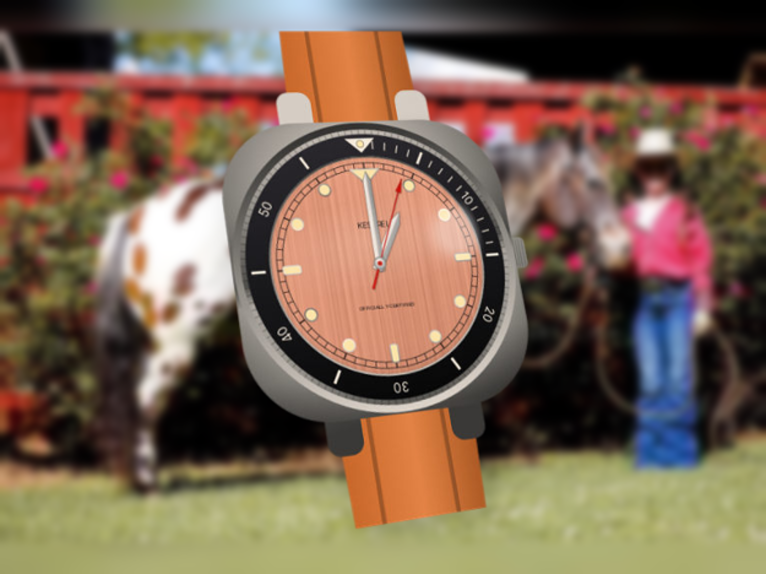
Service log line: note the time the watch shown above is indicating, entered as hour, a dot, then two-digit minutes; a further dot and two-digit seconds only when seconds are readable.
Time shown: 1.00.04
